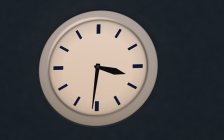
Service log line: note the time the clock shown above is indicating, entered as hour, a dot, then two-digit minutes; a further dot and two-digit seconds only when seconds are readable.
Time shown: 3.31
